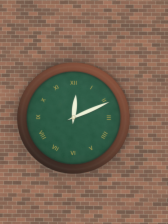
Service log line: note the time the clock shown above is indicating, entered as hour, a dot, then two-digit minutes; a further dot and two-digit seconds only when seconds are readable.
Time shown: 12.11
